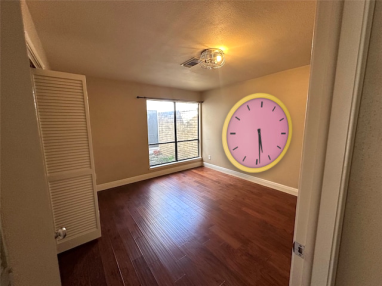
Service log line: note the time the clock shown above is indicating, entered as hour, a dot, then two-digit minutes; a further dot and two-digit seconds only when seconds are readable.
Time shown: 5.29
